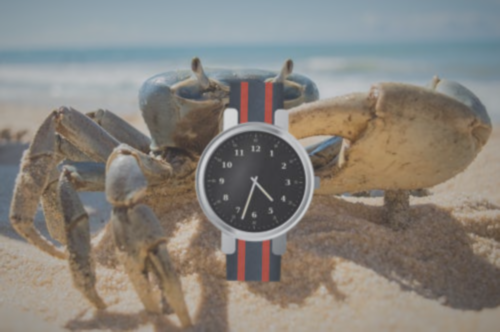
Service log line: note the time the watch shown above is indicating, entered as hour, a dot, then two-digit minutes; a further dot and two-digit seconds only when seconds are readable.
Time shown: 4.33
